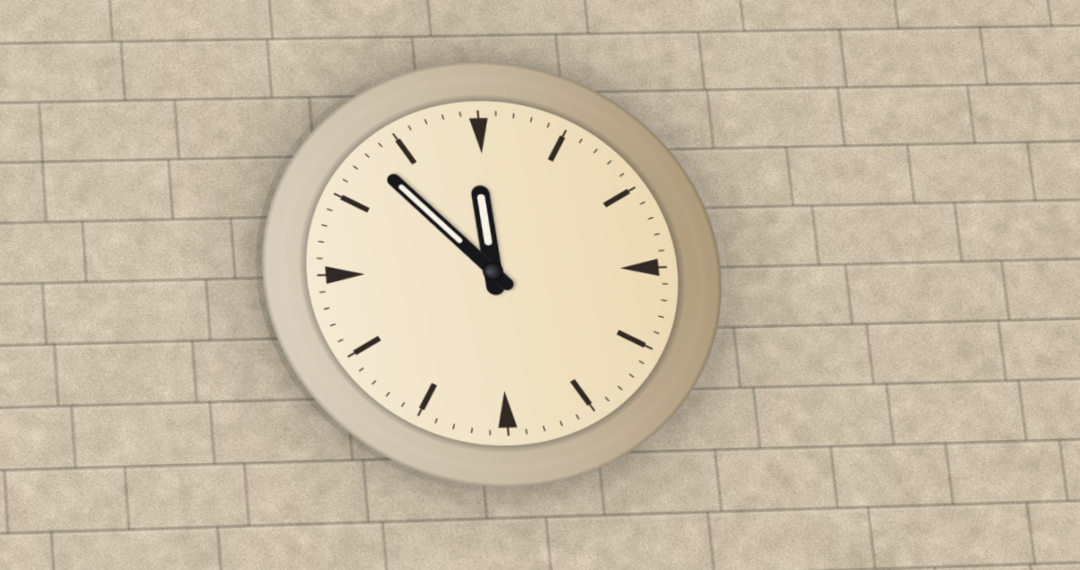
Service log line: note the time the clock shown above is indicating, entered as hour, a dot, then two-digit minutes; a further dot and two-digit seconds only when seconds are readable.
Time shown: 11.53
